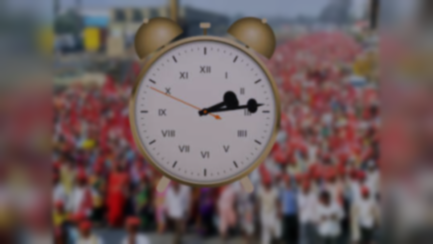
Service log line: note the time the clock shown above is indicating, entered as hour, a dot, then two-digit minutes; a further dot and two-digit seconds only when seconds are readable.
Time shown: 2.13.49
